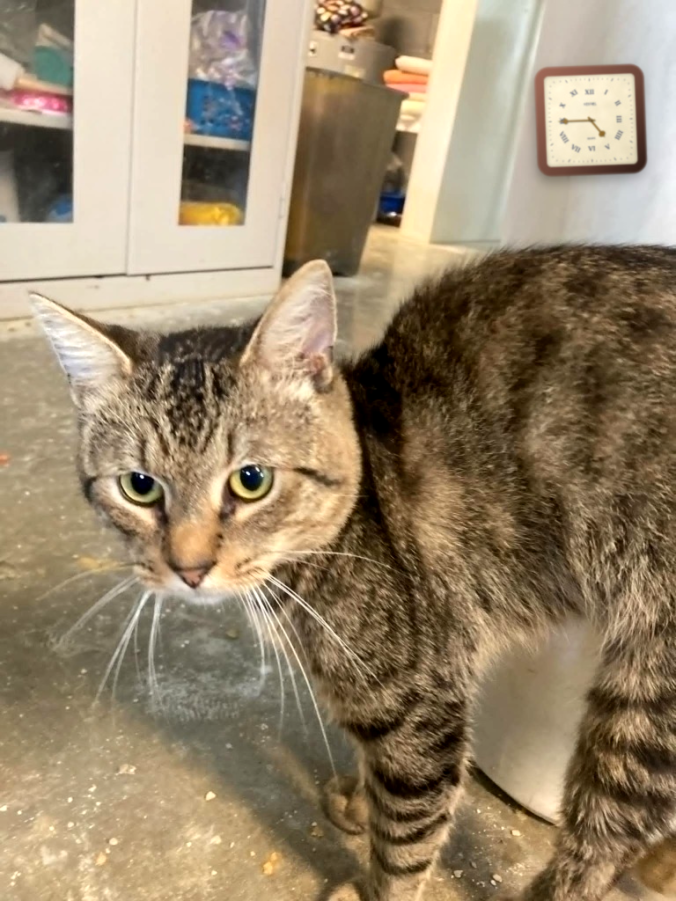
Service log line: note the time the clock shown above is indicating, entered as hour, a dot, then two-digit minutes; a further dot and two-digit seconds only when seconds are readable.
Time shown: 4.45
